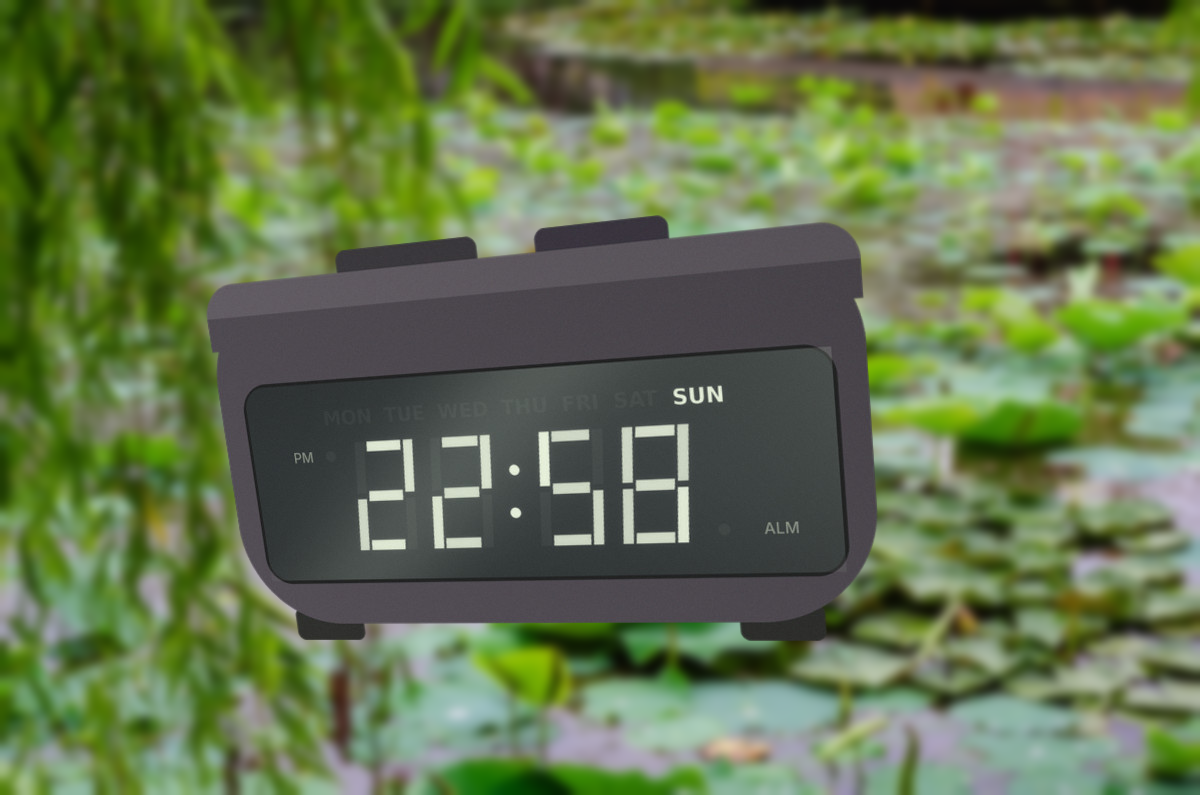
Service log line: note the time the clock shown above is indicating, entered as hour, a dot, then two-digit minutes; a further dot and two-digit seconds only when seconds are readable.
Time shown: 22.58
